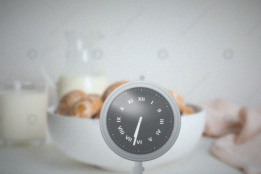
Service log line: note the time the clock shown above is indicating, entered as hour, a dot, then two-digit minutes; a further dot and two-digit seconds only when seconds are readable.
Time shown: 6.32
